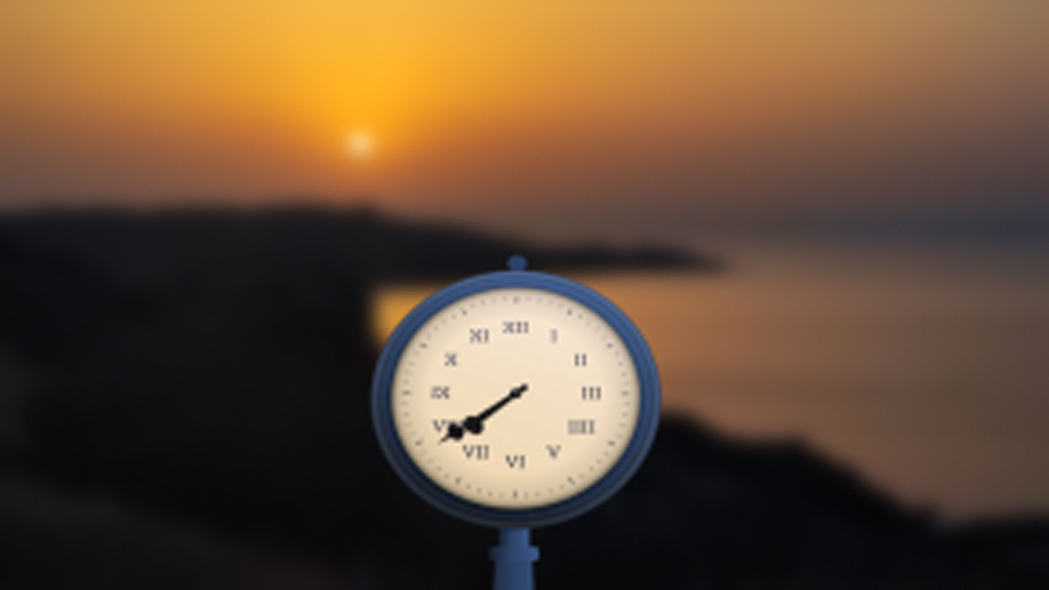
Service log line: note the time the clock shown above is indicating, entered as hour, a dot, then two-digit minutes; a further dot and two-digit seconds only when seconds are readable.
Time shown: 7.39
